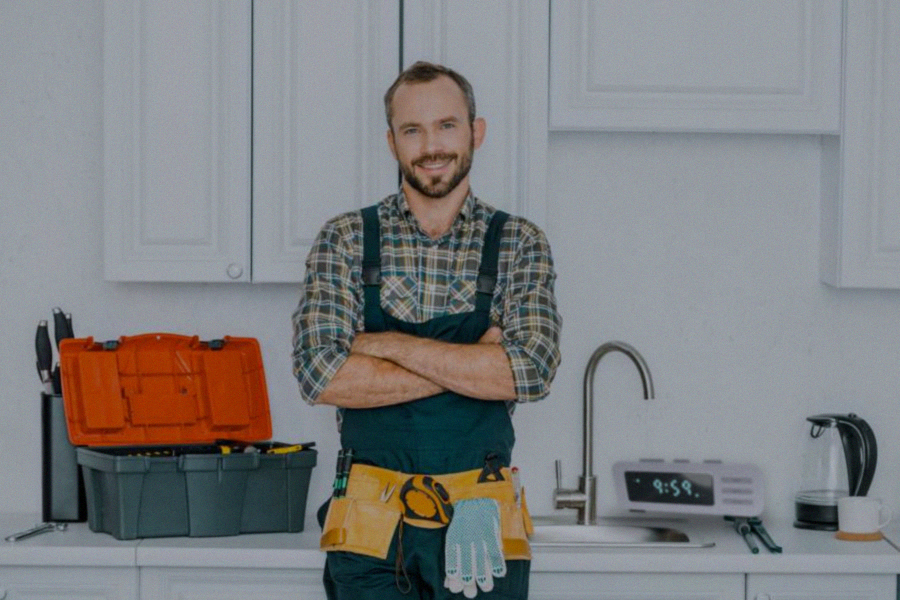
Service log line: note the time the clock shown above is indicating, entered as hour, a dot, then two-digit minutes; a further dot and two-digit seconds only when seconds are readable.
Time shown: 9.59
